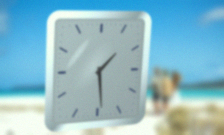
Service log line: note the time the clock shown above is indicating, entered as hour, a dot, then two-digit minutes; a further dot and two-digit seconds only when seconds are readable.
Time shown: 1.29
